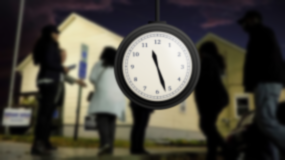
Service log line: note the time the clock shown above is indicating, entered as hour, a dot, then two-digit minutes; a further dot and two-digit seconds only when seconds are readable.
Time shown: 11.27
